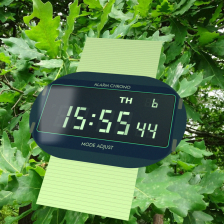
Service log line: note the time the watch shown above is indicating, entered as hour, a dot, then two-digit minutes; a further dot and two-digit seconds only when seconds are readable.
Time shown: 15.55.44
